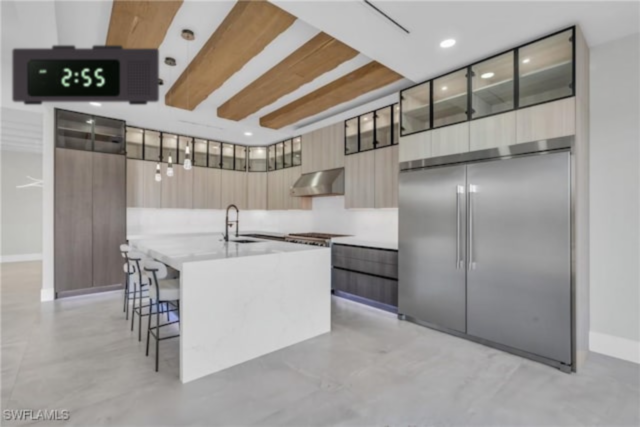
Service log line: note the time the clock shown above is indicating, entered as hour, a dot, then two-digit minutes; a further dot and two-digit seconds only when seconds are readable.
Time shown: 2.55
